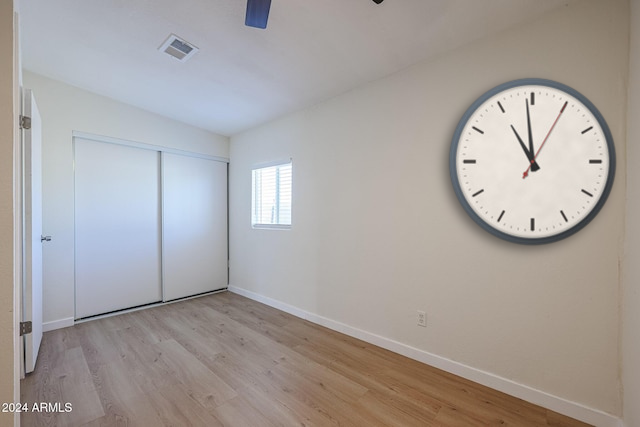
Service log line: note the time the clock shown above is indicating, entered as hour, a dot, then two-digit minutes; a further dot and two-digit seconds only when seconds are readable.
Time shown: 10.59.05
